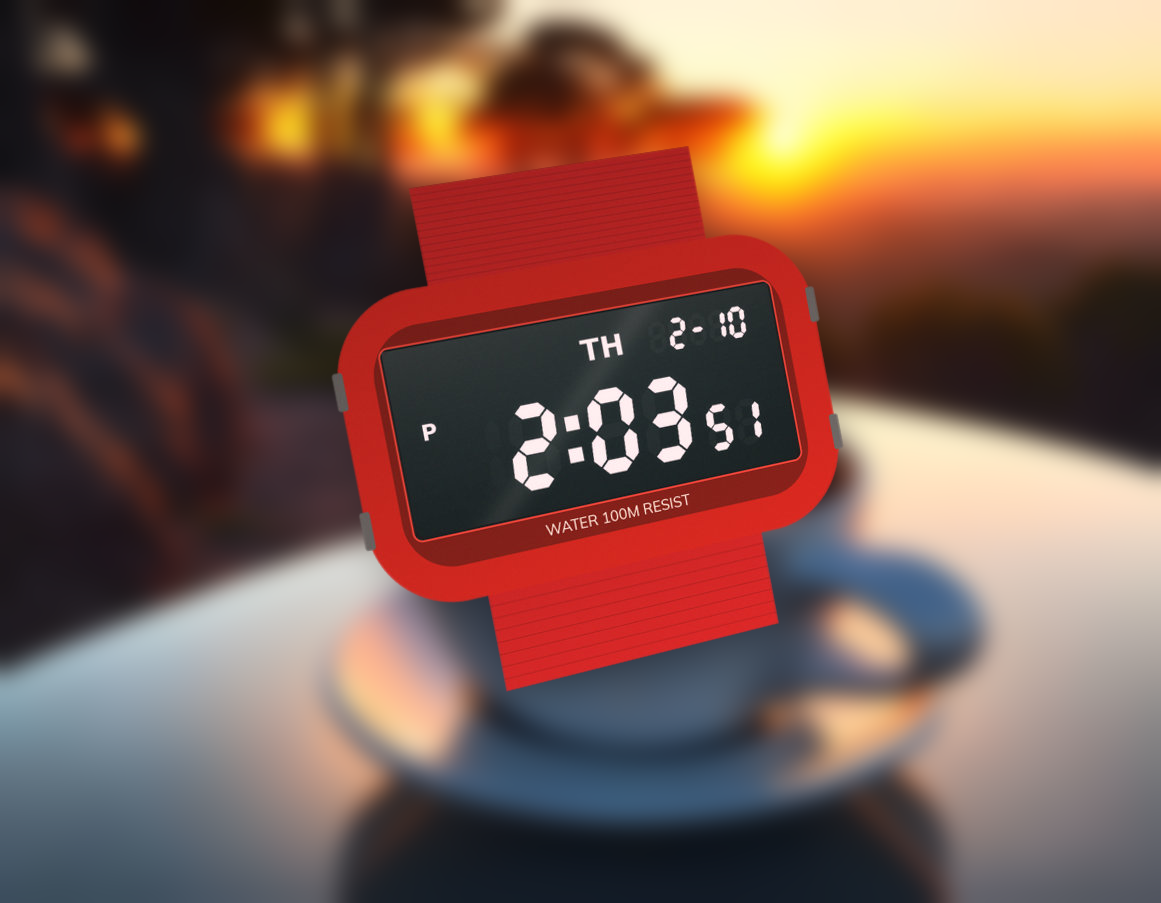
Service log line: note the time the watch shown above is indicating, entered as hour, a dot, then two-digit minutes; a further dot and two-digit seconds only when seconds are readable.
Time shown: 2.03.51
